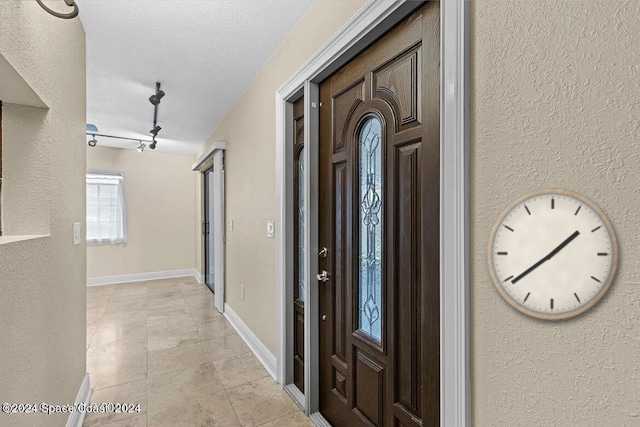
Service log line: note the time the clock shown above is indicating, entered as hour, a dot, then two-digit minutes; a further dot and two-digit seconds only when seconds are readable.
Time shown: 1.39
